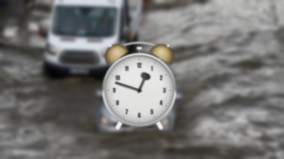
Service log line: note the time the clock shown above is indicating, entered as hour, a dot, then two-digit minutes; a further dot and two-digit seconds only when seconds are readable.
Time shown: 12.48
